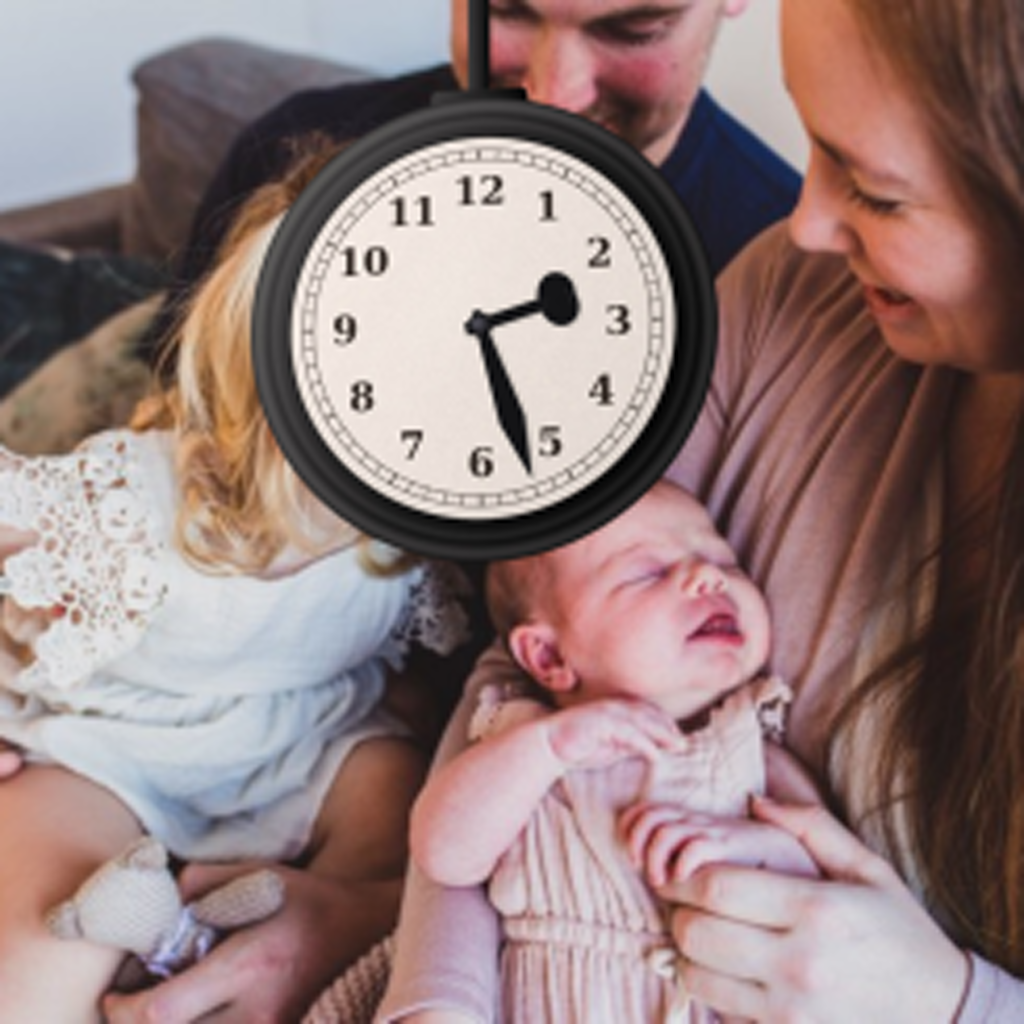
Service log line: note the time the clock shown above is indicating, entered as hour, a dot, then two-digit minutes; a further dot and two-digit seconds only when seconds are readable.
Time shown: 2.27
